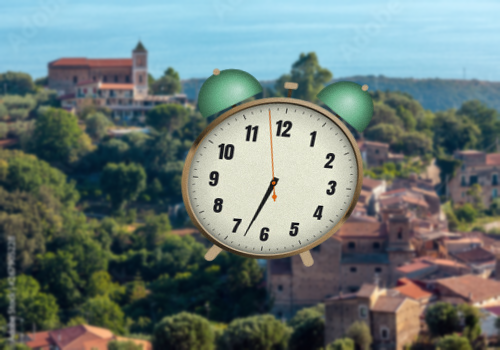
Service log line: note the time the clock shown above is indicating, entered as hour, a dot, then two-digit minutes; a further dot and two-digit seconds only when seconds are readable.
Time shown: 6.32.58
